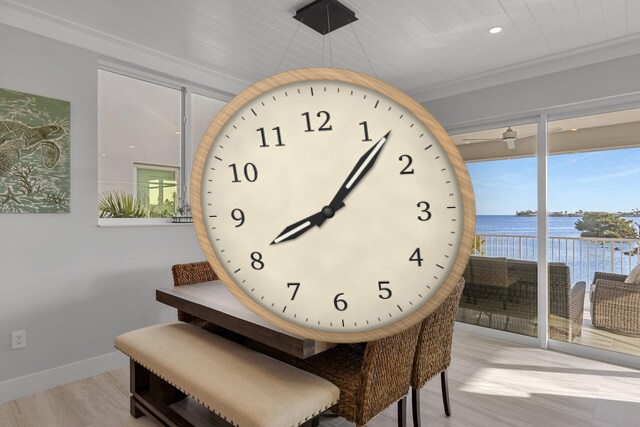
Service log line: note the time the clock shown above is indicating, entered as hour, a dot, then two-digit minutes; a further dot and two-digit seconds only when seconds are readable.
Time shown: 8.07
